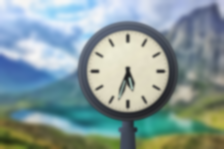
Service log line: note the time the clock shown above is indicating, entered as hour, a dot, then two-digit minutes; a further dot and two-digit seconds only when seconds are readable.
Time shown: 5.33
